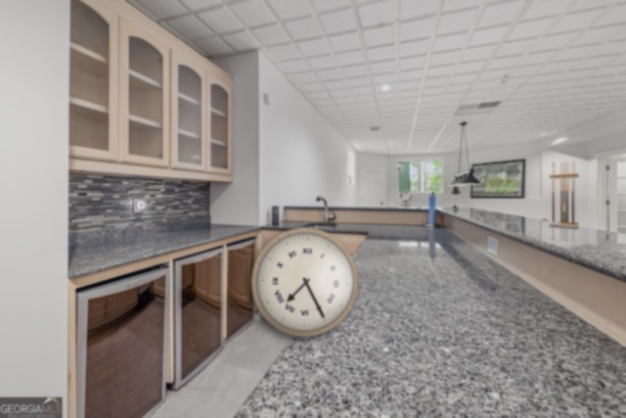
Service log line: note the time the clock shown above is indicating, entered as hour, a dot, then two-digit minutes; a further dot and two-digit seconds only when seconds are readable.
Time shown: 7.25
